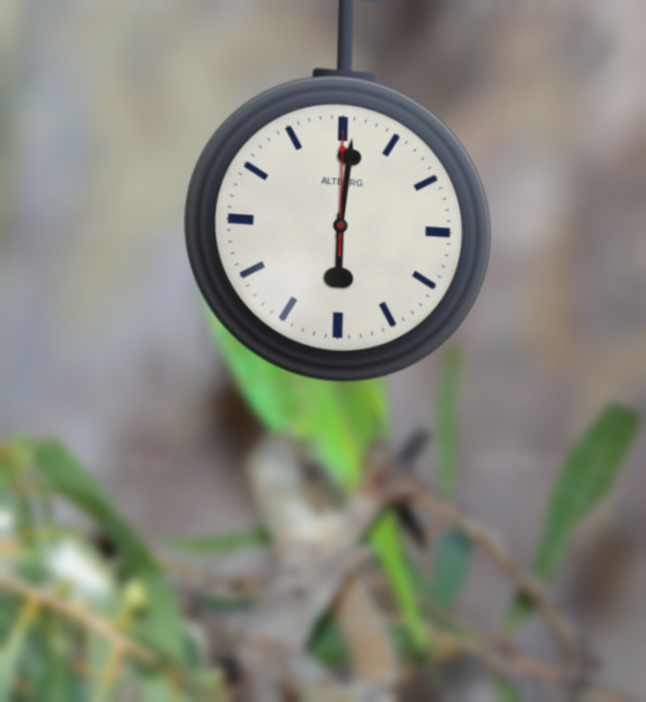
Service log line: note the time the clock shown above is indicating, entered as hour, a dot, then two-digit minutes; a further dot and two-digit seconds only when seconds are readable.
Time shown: 6.01.00
